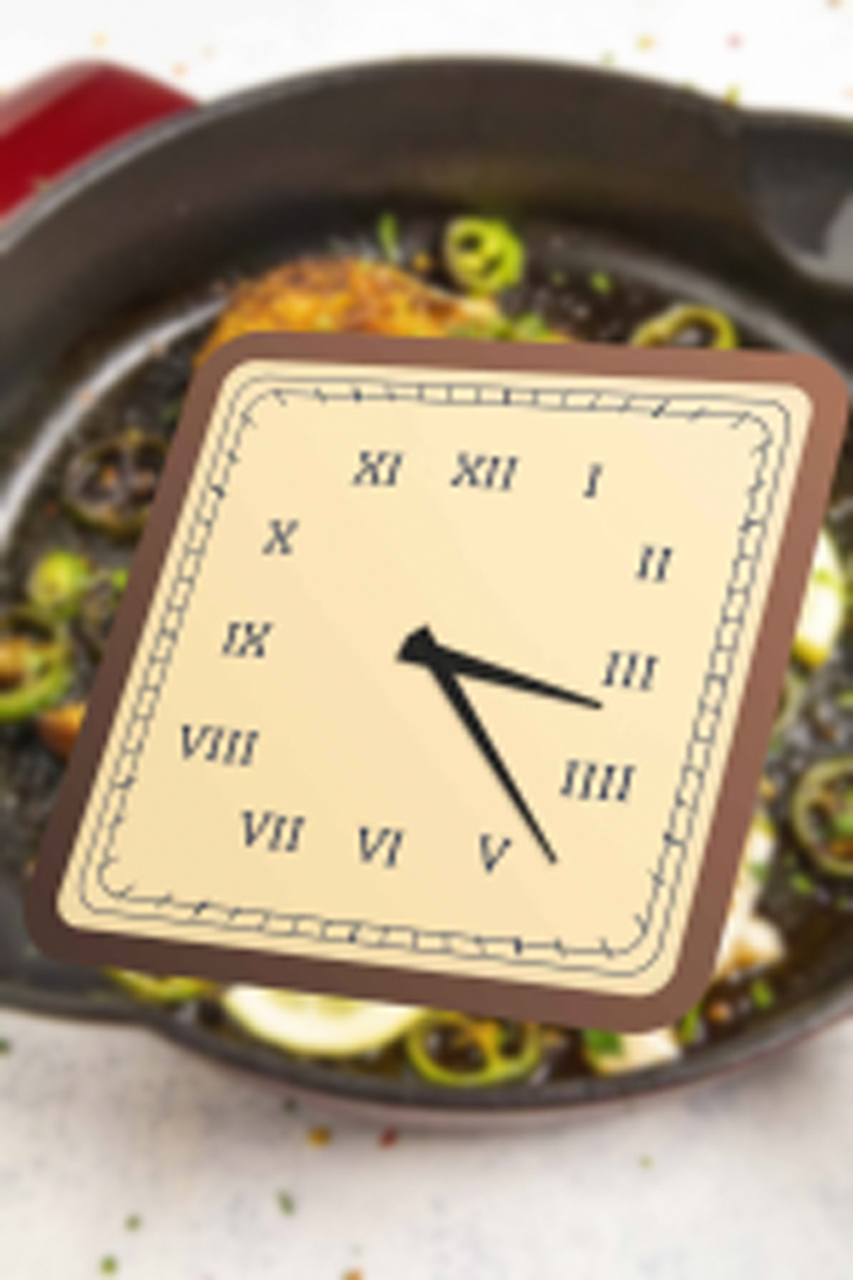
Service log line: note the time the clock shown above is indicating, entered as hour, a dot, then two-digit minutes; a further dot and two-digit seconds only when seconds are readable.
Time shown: 3.23
